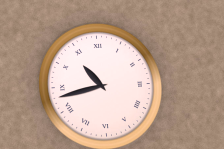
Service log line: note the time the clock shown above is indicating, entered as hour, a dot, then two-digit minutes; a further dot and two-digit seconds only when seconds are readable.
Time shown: 10.43
